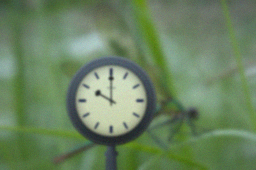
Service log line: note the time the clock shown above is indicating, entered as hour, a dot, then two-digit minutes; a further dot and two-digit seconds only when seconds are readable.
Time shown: 10.00
